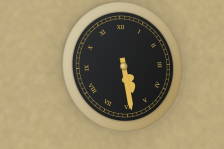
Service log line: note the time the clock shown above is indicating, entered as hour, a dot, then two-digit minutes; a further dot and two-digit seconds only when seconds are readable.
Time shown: 5.29
